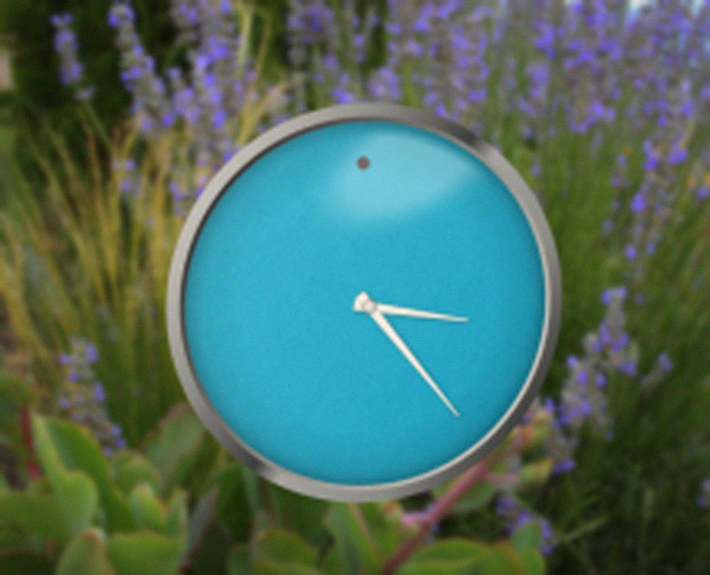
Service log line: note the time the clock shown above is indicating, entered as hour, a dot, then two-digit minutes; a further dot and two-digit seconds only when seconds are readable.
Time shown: 3.24
